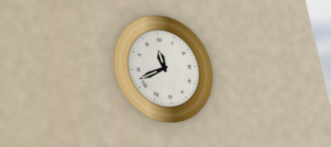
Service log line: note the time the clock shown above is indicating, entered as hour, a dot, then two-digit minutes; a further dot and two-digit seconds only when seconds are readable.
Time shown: 11.42
